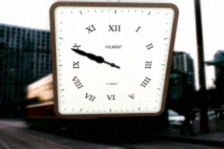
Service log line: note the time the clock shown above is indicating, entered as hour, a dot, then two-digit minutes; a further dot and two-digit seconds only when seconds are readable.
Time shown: 9.49
